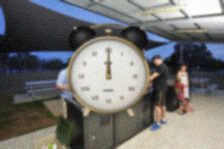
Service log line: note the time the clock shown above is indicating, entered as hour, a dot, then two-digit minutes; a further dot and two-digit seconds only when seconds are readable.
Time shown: 12.00
